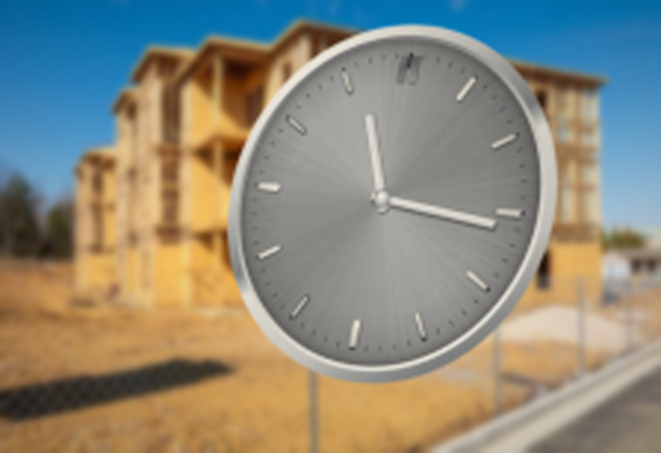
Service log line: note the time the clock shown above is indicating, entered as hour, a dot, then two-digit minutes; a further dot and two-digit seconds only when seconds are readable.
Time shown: 11.16
